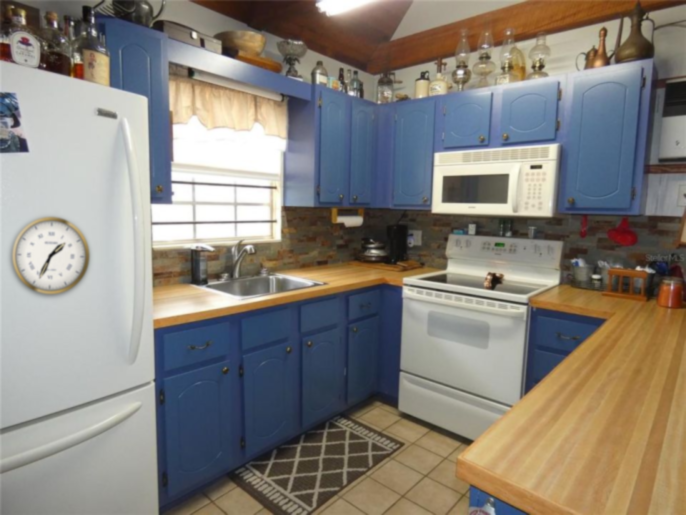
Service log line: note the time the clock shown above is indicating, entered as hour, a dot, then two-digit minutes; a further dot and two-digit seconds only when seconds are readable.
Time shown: 1.34
